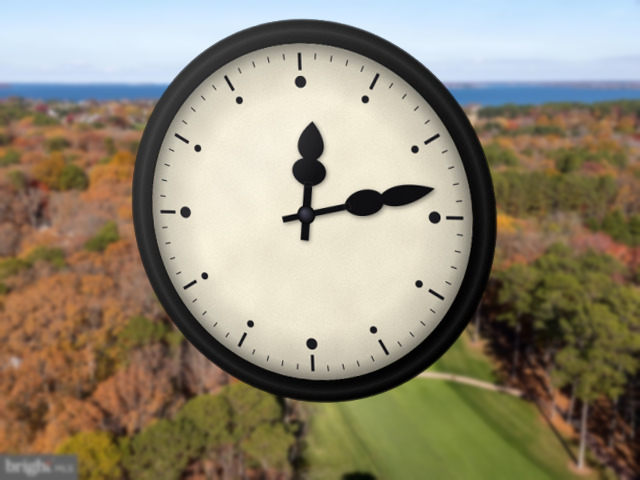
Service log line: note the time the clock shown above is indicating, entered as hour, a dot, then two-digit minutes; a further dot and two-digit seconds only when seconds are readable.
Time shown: 12.13
